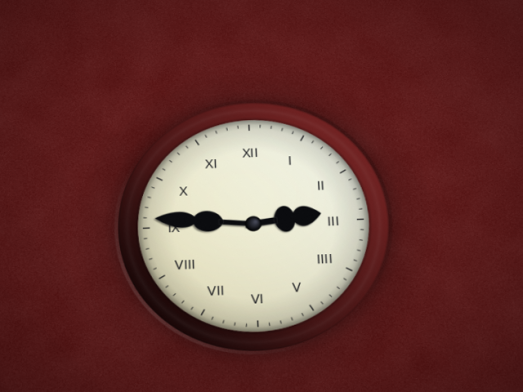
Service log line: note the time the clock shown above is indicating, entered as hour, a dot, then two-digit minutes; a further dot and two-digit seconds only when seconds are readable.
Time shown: 2.46
